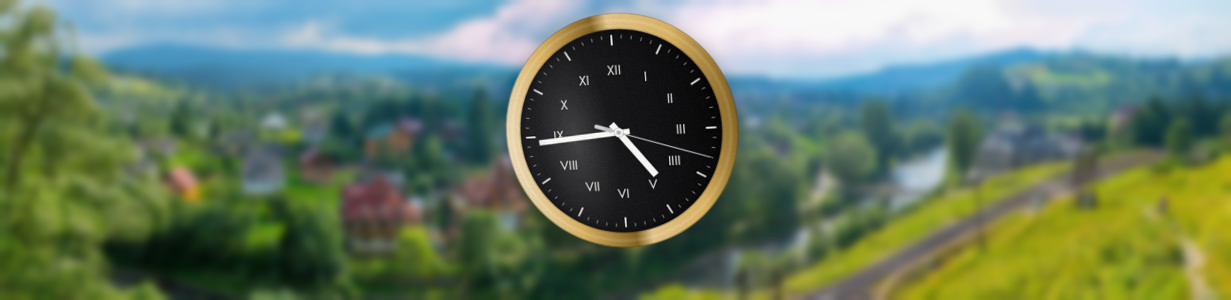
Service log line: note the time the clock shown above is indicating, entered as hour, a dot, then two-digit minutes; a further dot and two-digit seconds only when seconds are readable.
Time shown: 4.44.18
